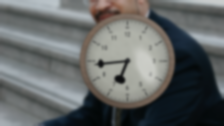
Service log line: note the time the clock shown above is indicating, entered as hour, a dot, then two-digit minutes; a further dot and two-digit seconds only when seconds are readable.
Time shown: 6.44
